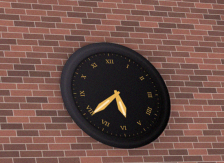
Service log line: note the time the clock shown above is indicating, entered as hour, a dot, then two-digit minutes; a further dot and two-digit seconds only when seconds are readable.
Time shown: 5.39
